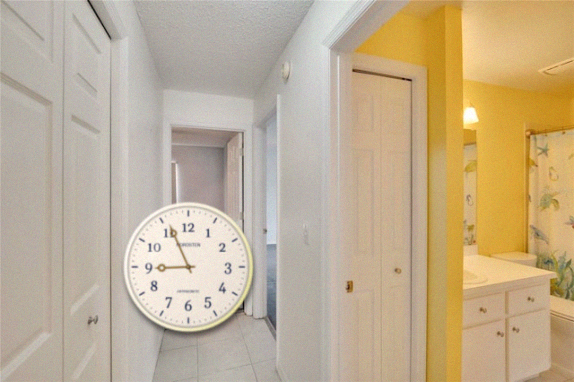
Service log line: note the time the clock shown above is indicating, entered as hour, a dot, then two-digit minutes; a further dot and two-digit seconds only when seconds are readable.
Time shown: 8.56
